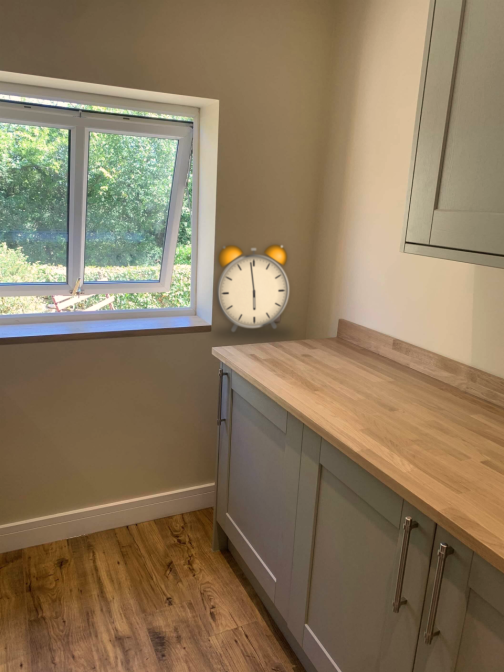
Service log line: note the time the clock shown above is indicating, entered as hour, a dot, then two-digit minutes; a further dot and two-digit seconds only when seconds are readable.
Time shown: 5.59
